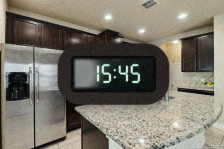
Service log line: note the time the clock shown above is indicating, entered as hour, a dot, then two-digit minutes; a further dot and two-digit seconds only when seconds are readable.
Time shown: 15.45
